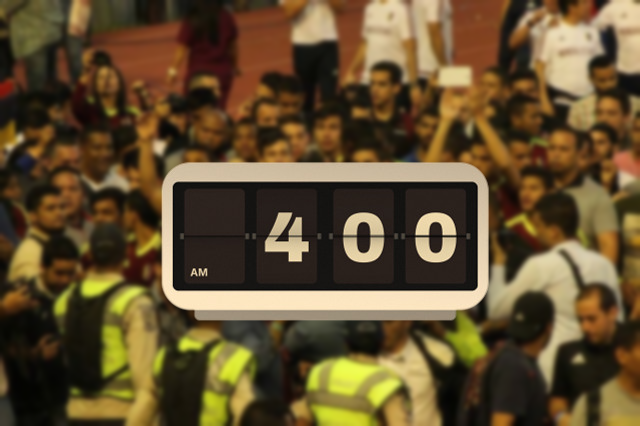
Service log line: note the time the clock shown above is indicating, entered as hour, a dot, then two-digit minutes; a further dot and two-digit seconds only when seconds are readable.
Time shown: 4.00
